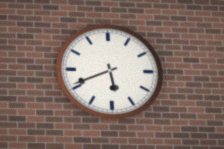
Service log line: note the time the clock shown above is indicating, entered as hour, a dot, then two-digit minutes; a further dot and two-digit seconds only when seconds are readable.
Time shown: 5.41
